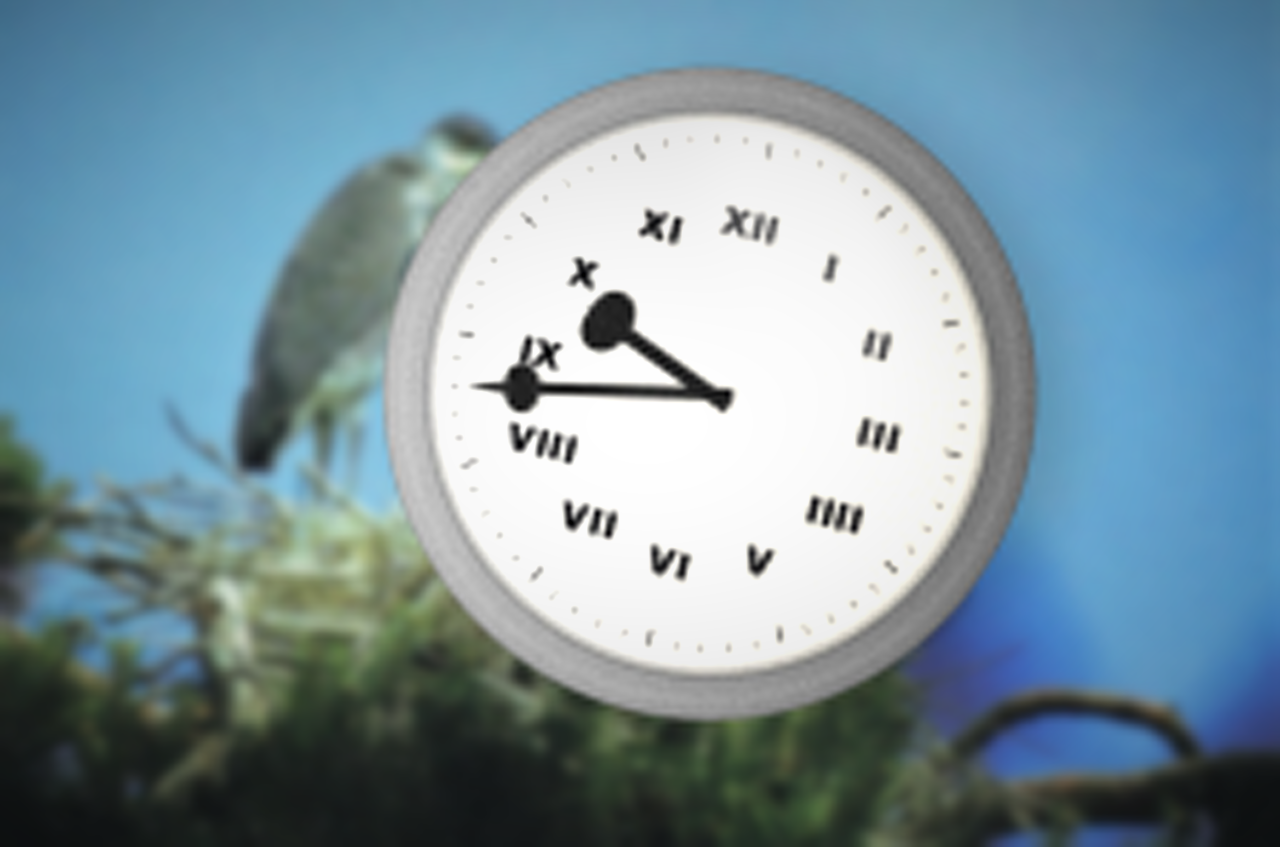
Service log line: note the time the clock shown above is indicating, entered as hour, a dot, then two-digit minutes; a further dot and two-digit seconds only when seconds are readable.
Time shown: 9.43
